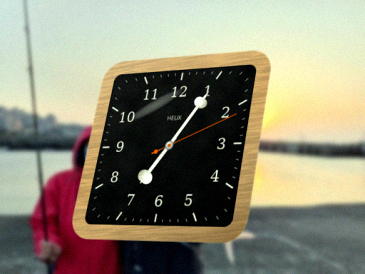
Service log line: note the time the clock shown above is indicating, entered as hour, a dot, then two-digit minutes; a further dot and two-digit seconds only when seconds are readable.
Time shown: 7.05.11
